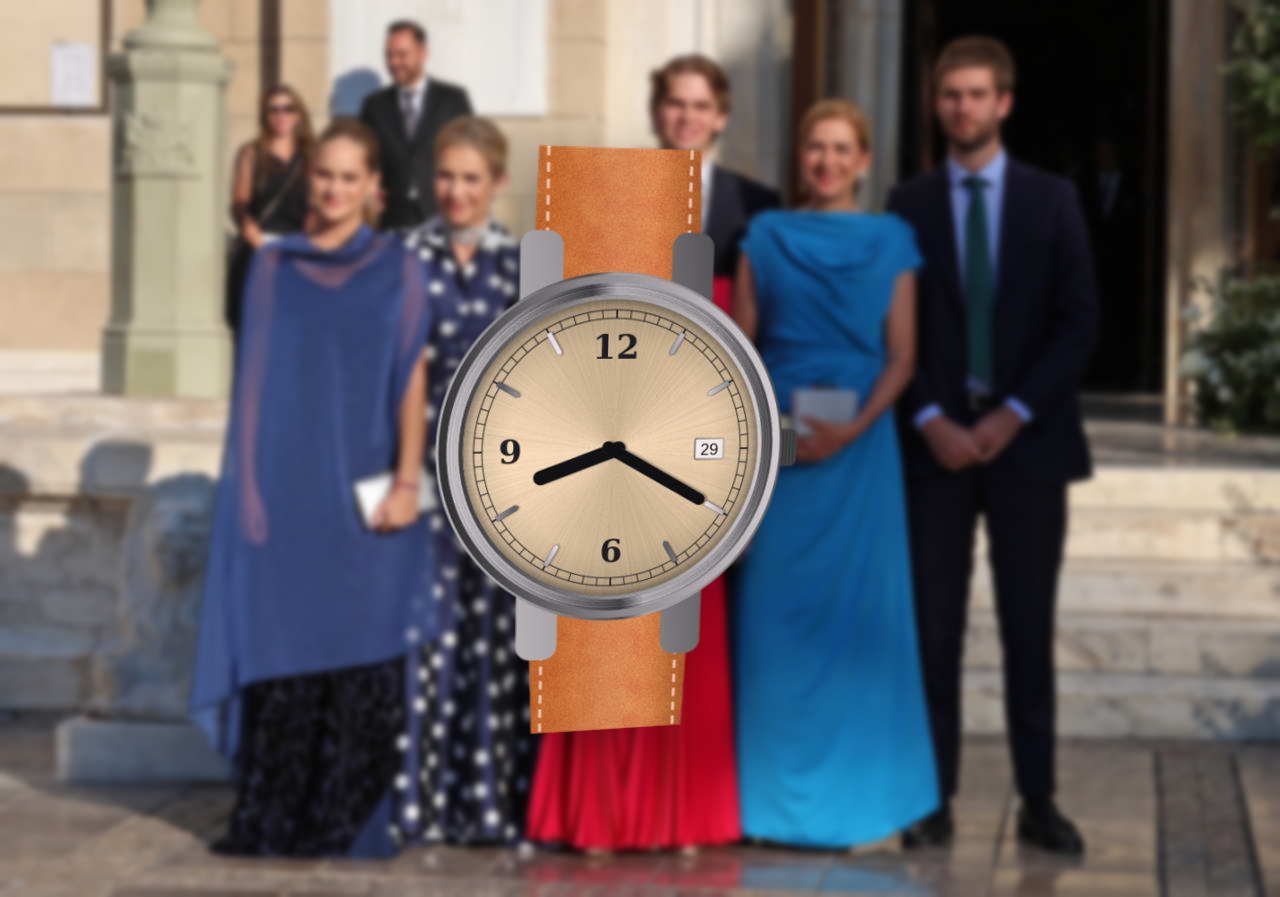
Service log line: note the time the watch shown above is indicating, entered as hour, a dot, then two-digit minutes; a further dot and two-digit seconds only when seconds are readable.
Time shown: 8.20
